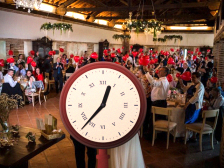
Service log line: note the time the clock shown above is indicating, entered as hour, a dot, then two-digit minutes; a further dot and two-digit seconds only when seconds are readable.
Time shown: 12.37
